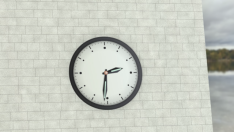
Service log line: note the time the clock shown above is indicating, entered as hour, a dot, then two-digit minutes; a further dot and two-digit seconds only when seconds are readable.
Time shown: 2.31
